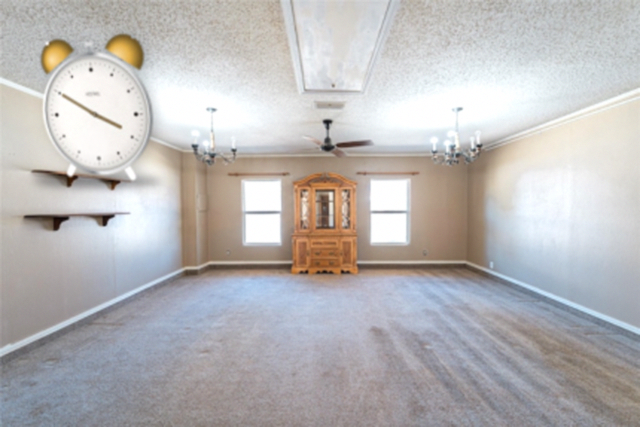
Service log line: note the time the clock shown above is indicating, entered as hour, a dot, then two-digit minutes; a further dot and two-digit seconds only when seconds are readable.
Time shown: 3.50
